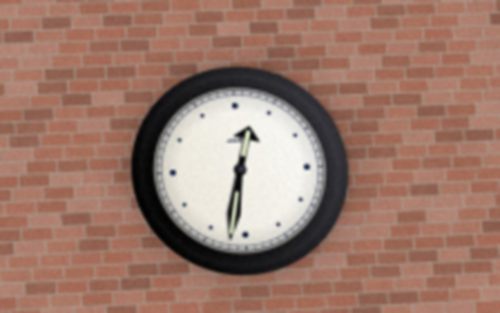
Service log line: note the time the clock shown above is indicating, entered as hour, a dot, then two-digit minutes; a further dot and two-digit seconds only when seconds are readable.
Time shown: 12.32
